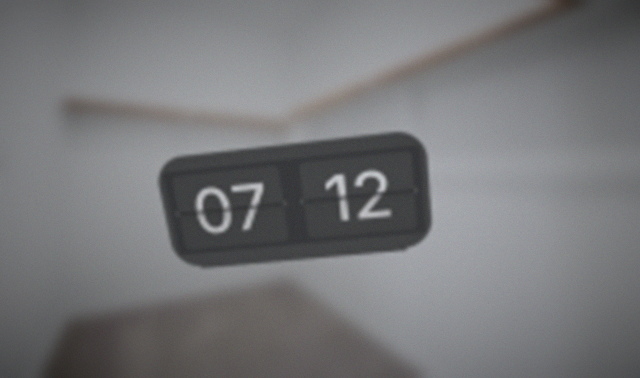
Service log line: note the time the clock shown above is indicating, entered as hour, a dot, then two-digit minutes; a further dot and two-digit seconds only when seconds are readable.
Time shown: 7.12
